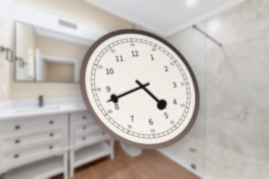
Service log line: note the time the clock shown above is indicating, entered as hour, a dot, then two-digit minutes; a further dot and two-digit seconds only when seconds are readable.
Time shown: 4.42
